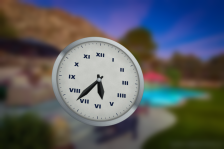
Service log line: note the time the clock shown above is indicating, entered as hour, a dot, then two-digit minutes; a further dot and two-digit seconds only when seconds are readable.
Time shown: 5.37
